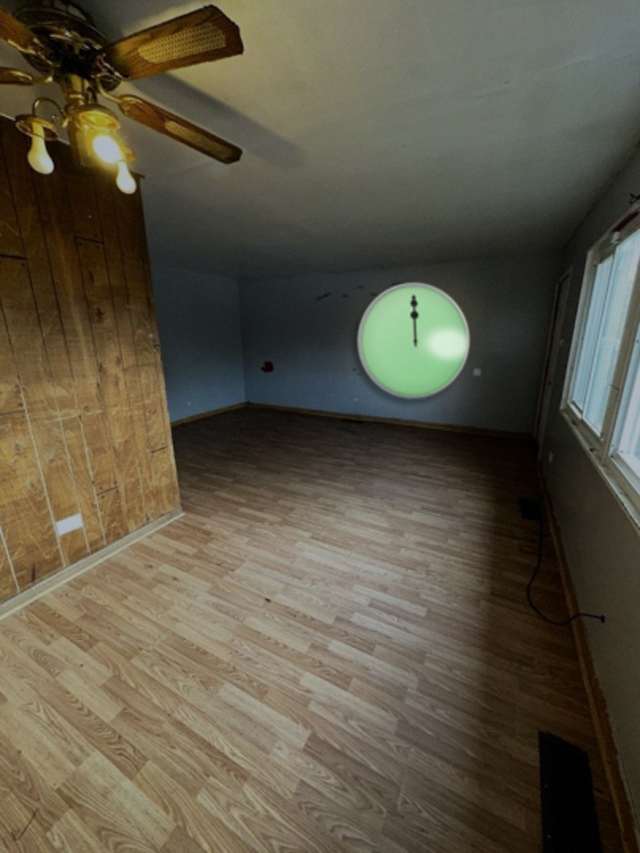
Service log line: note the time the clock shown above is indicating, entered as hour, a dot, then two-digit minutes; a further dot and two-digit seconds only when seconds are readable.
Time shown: 12.00
